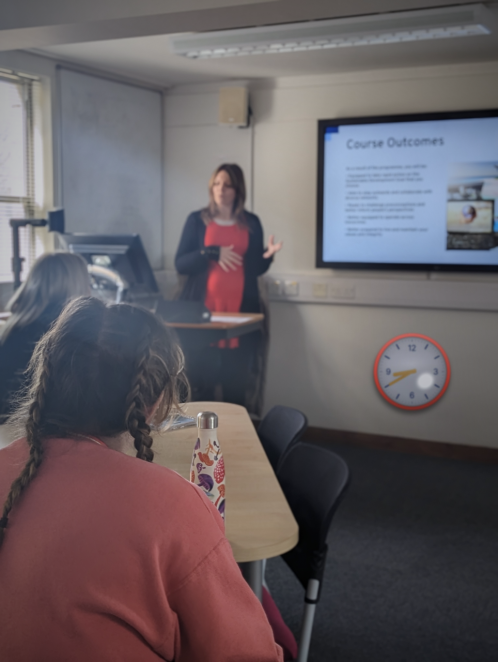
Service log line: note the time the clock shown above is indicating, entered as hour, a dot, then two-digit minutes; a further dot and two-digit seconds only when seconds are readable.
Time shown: 8.40
